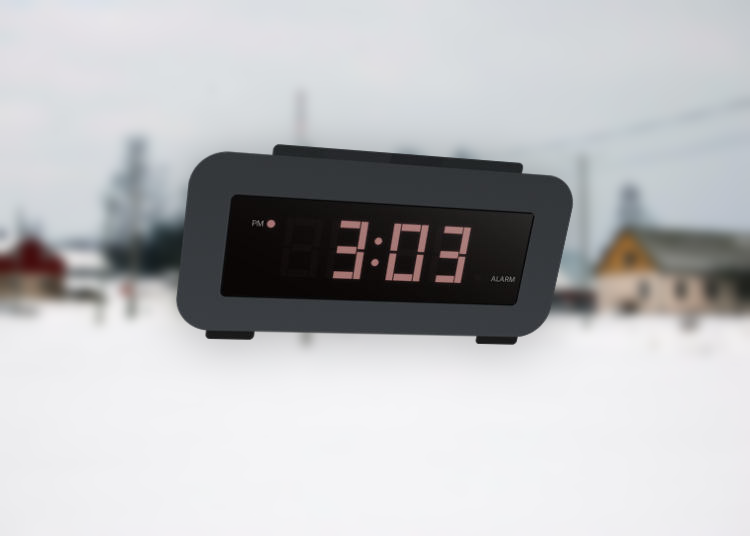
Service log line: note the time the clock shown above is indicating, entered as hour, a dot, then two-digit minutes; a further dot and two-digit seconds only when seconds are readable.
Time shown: 3.03
